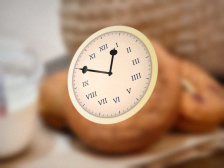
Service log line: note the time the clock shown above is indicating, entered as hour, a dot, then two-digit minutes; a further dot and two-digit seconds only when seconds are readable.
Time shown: 12.50
